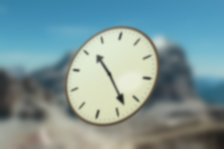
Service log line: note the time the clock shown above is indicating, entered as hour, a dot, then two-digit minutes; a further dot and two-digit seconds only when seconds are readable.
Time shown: 10.23
